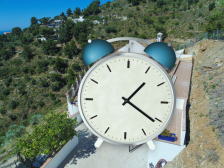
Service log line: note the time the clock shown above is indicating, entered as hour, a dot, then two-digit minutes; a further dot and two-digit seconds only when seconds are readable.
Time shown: 1.21
